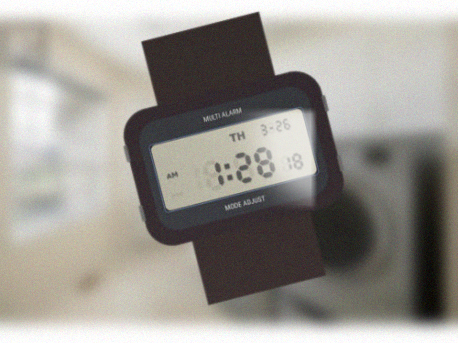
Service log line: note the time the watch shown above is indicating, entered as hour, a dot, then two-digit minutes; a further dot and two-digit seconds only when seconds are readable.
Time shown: 1.28.18
